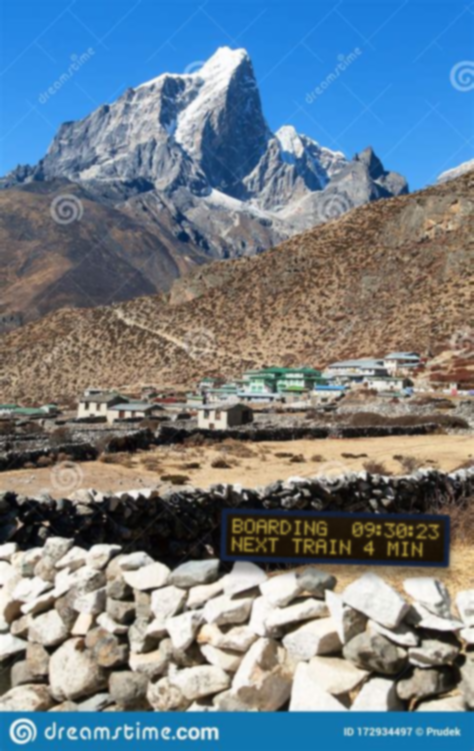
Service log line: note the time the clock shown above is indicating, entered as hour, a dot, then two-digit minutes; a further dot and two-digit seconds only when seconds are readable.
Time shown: 9.30.23
